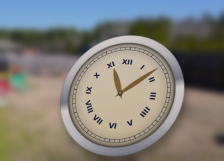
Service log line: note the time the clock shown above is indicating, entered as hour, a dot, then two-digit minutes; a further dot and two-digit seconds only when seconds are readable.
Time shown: 11.08
